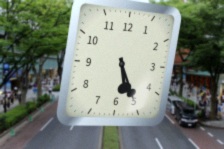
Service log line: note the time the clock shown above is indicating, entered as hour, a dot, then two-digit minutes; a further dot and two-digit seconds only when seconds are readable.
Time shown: 5.25
